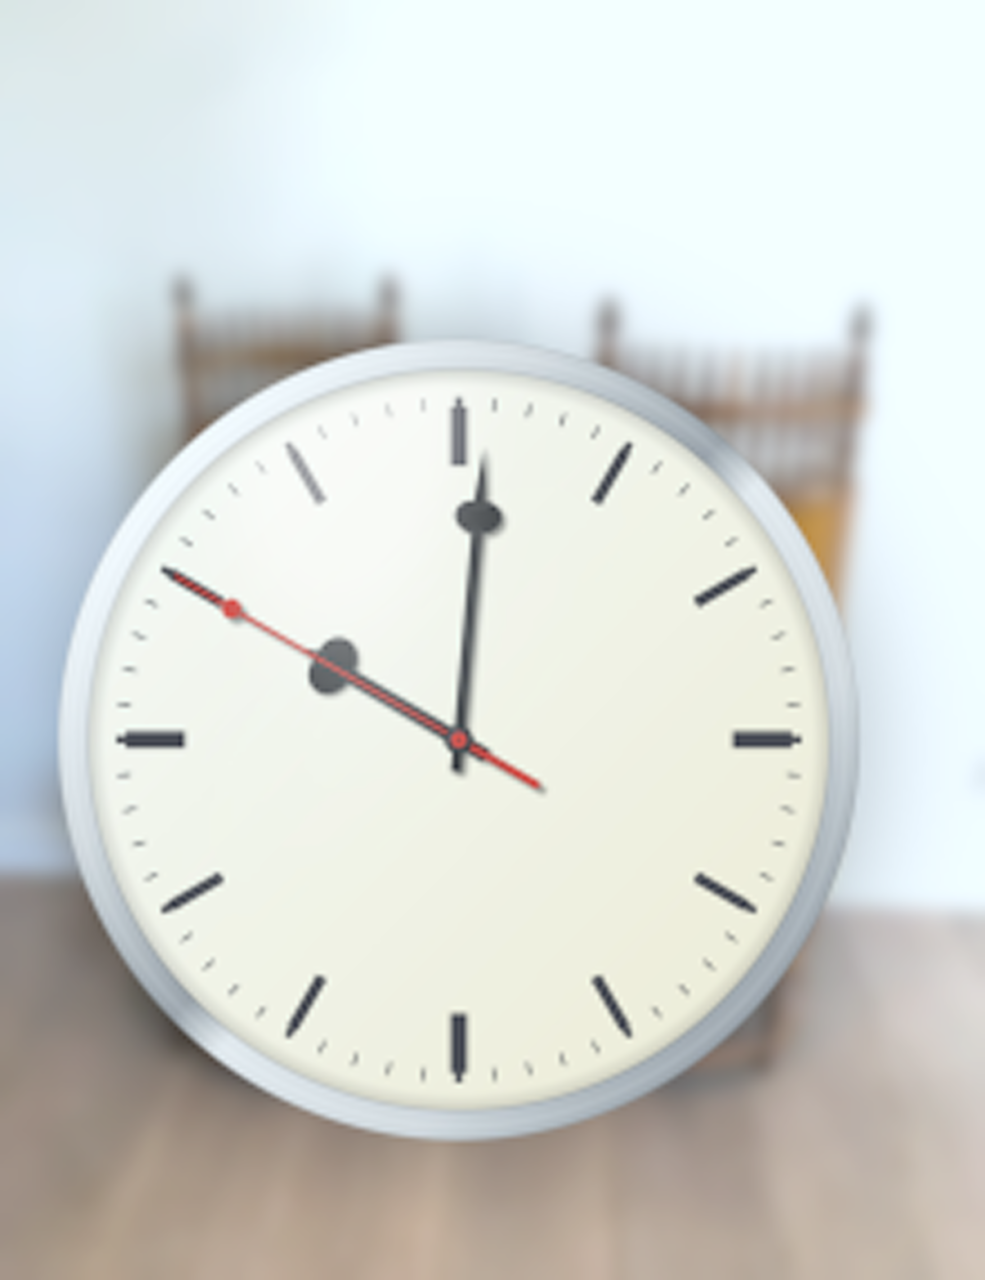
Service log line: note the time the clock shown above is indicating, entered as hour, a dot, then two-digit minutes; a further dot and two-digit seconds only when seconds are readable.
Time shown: 10.00.50
